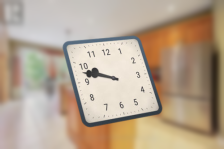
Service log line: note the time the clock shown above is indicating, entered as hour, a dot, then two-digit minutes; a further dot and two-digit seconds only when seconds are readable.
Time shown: 9.48
